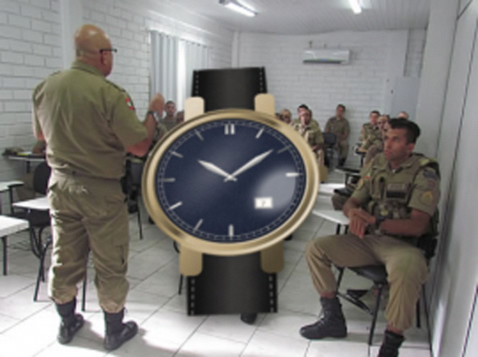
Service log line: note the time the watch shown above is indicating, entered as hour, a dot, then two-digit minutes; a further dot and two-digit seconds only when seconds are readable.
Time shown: 10.09
